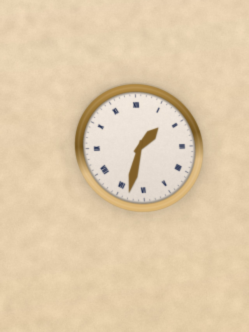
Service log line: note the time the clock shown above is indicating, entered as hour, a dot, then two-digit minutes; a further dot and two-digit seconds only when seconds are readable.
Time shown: 1.33
